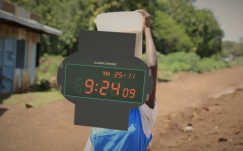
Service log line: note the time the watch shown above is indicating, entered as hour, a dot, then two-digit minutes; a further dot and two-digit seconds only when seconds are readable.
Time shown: 9.24.09
